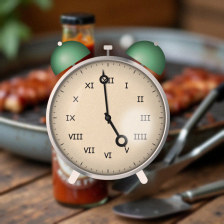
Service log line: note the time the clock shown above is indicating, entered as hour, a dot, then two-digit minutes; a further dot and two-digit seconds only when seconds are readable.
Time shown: 4.59
